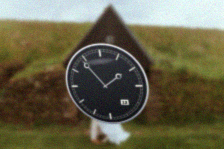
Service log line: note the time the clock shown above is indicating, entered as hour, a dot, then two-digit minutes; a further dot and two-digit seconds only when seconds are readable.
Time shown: 1.54
